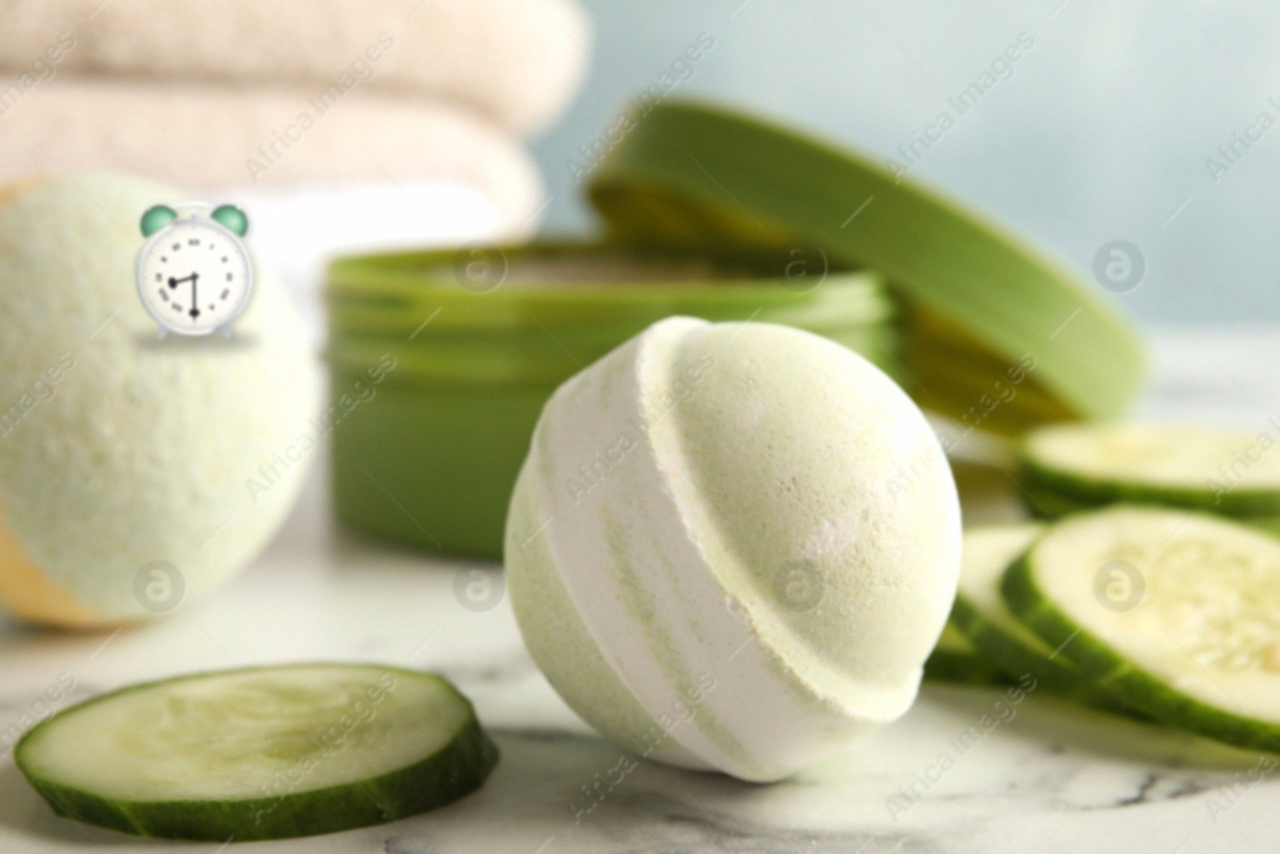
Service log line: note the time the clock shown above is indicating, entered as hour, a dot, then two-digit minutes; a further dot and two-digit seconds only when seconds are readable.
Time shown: 8.30
